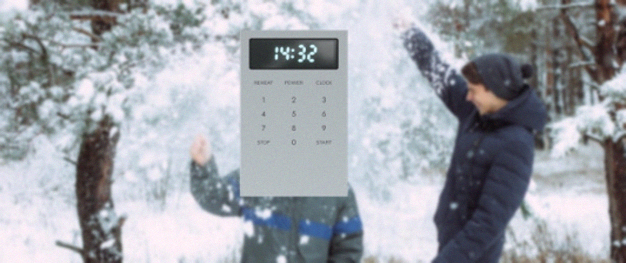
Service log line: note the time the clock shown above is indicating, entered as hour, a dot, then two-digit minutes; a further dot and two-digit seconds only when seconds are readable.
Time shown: 14.32
